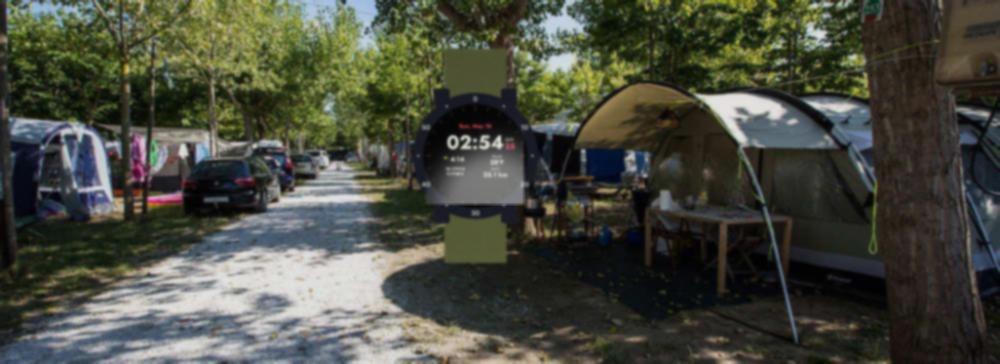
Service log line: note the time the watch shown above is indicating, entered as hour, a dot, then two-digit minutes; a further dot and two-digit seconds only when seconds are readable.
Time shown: 2.54
